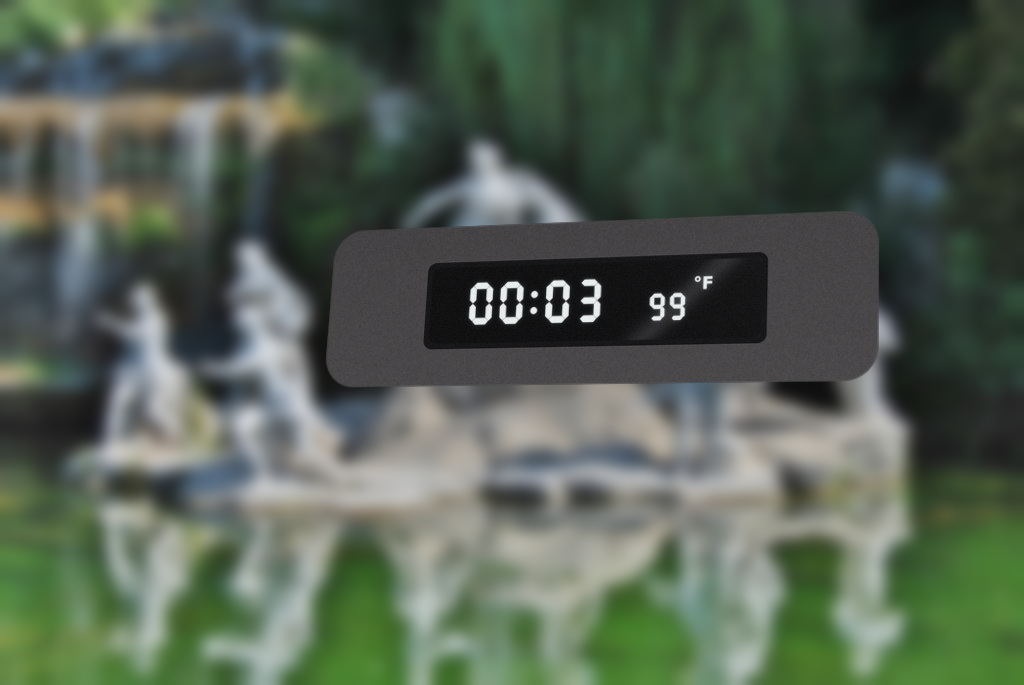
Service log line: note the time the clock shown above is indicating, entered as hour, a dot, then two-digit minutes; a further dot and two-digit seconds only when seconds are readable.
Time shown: 0.03
